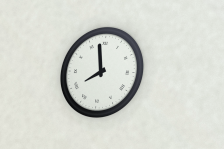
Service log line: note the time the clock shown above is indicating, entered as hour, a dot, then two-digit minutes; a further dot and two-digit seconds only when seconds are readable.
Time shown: 7.58
